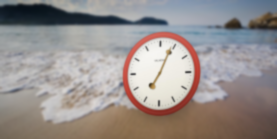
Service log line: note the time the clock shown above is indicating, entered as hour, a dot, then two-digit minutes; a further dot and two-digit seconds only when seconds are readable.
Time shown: 7.04
